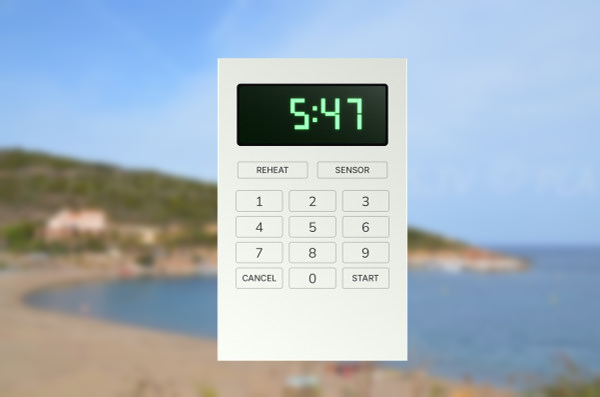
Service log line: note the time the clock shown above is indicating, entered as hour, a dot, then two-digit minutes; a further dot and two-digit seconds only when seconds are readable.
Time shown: 5.47
